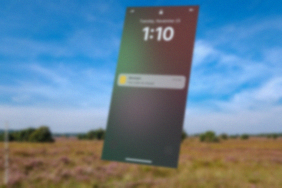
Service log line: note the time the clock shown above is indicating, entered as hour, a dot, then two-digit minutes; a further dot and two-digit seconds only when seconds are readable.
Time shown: 1.10
